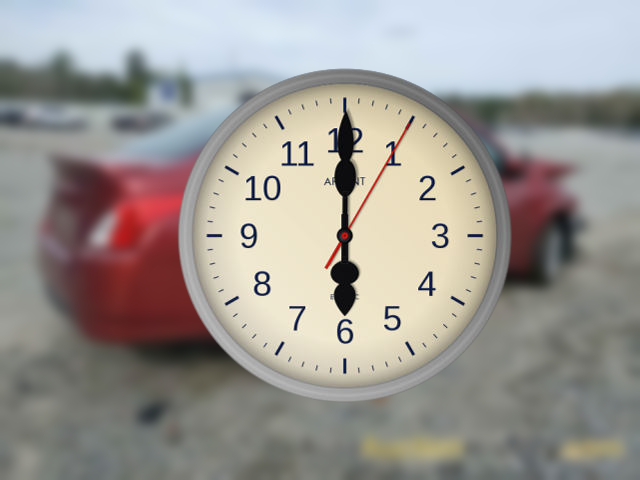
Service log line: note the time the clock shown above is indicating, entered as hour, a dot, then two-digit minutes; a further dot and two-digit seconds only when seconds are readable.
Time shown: 6.00.05
